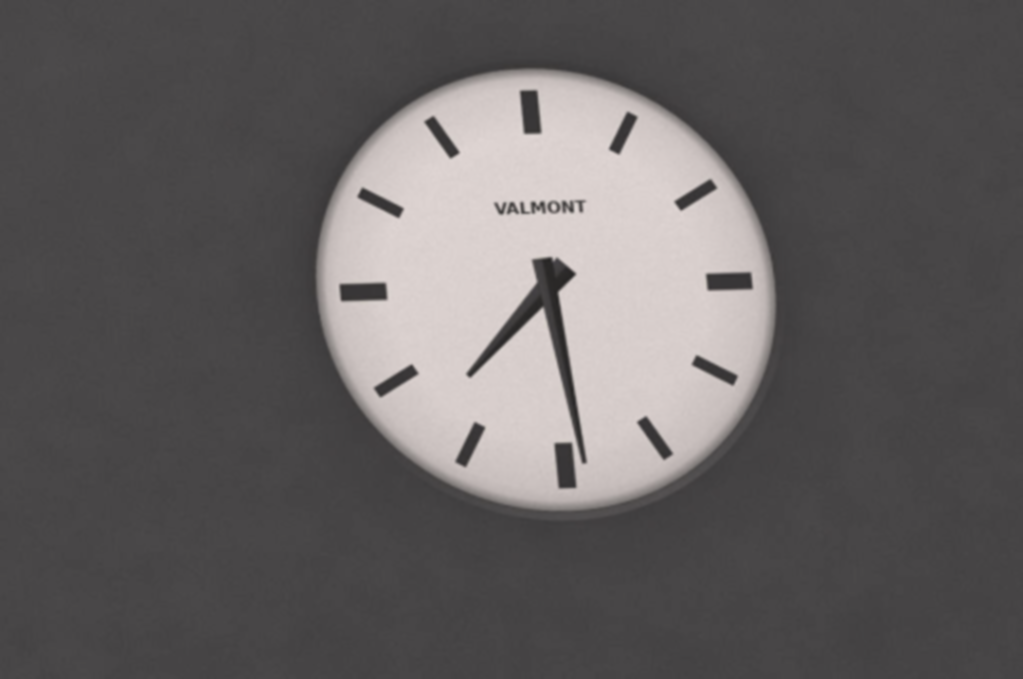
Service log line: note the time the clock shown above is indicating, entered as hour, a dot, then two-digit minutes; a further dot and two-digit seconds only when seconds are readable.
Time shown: 7.29
